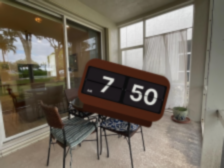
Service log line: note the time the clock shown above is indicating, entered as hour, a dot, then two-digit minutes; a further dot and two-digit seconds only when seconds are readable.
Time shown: 7.50
